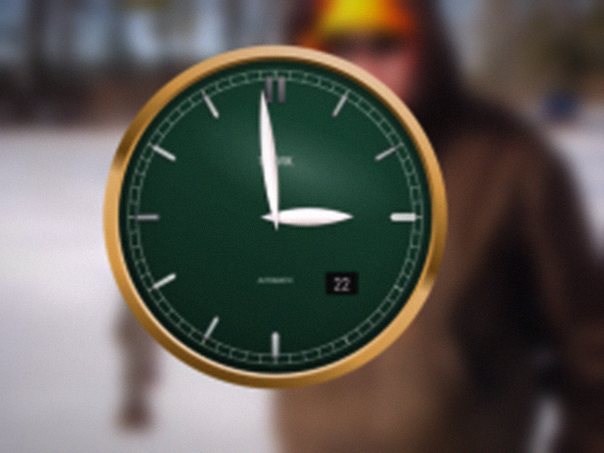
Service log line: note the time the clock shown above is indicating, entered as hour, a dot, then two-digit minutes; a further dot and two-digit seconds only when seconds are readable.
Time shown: 2.59
